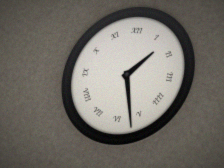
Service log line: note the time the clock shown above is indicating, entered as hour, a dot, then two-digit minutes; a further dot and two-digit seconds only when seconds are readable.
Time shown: 1.27
